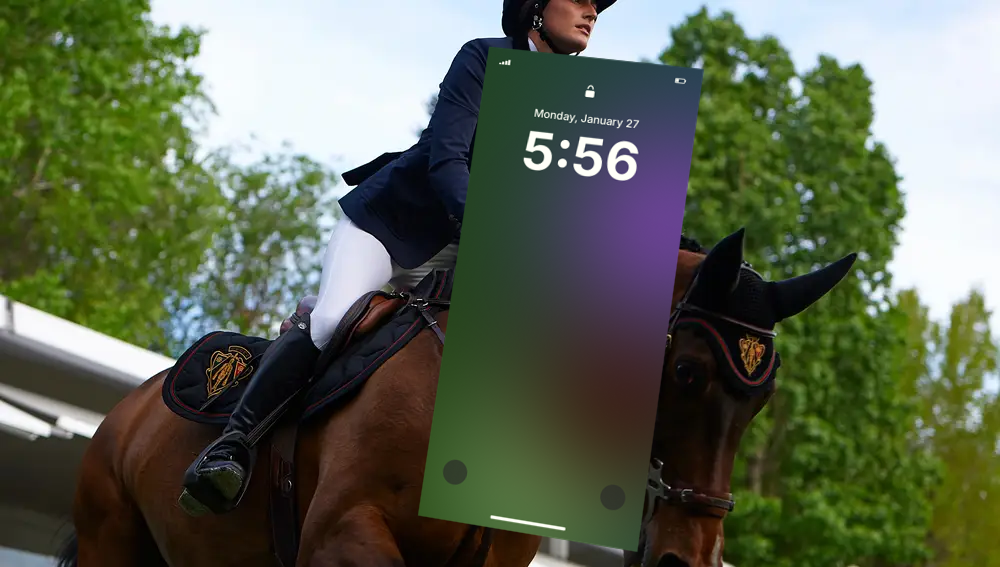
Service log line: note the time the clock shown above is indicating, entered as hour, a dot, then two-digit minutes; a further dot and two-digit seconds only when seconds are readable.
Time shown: 5.56
